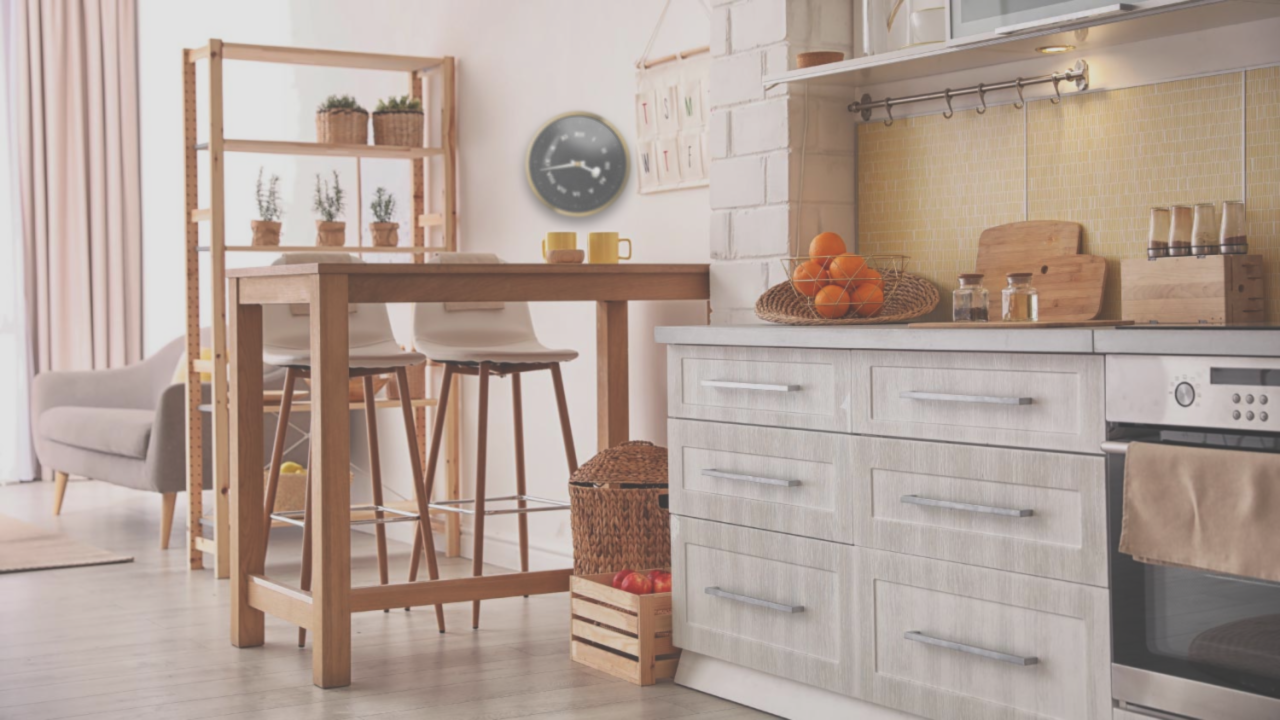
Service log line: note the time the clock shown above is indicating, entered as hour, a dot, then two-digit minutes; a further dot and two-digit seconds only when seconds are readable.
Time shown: 3.43
